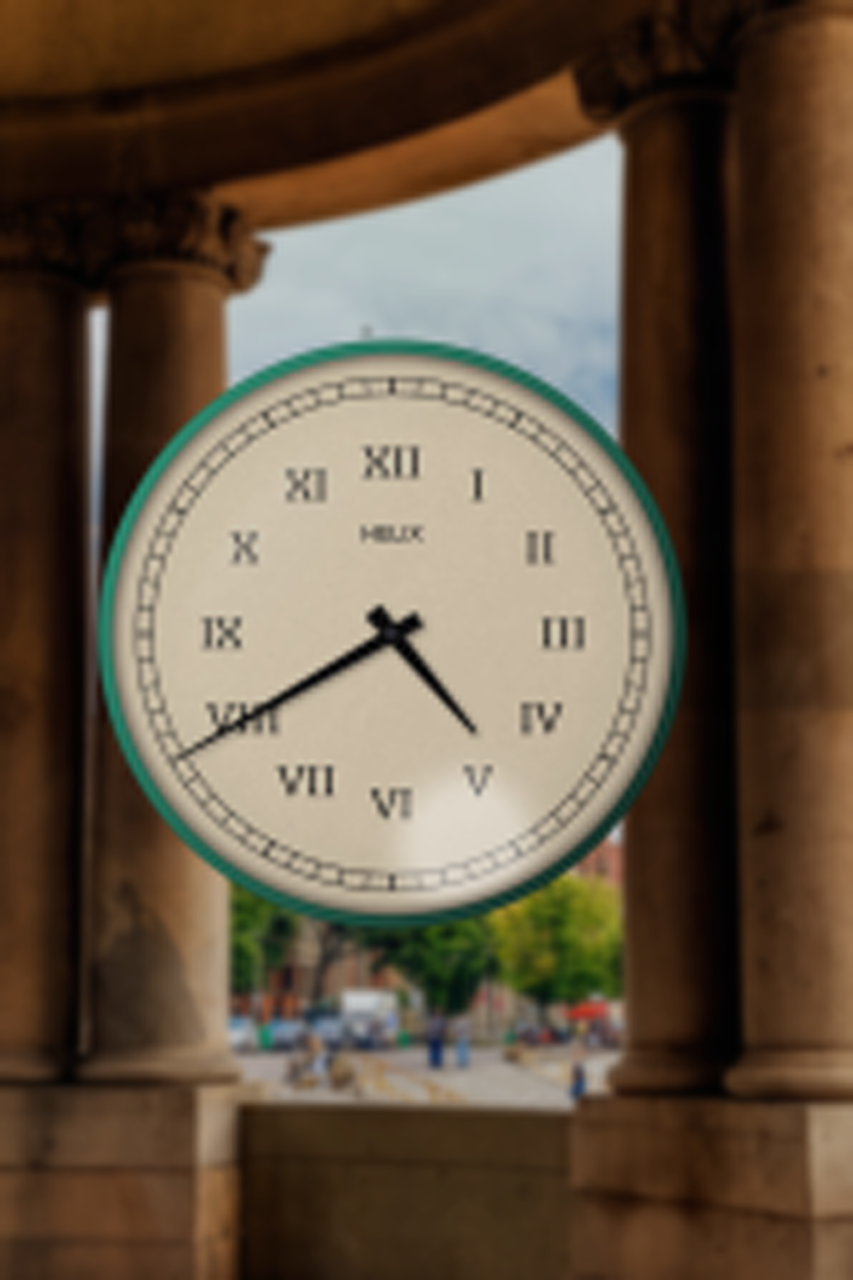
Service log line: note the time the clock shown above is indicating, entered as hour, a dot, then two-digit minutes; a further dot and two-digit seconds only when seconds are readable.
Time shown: 4.40
